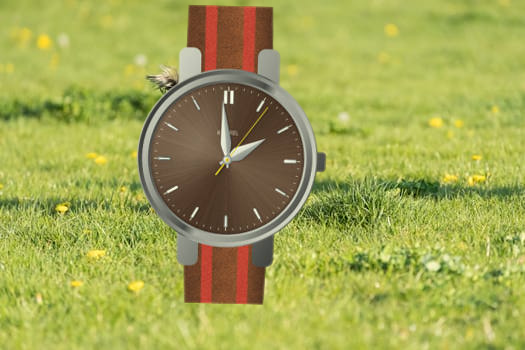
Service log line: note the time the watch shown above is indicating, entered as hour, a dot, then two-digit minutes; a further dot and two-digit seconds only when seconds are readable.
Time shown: 1.59.06
